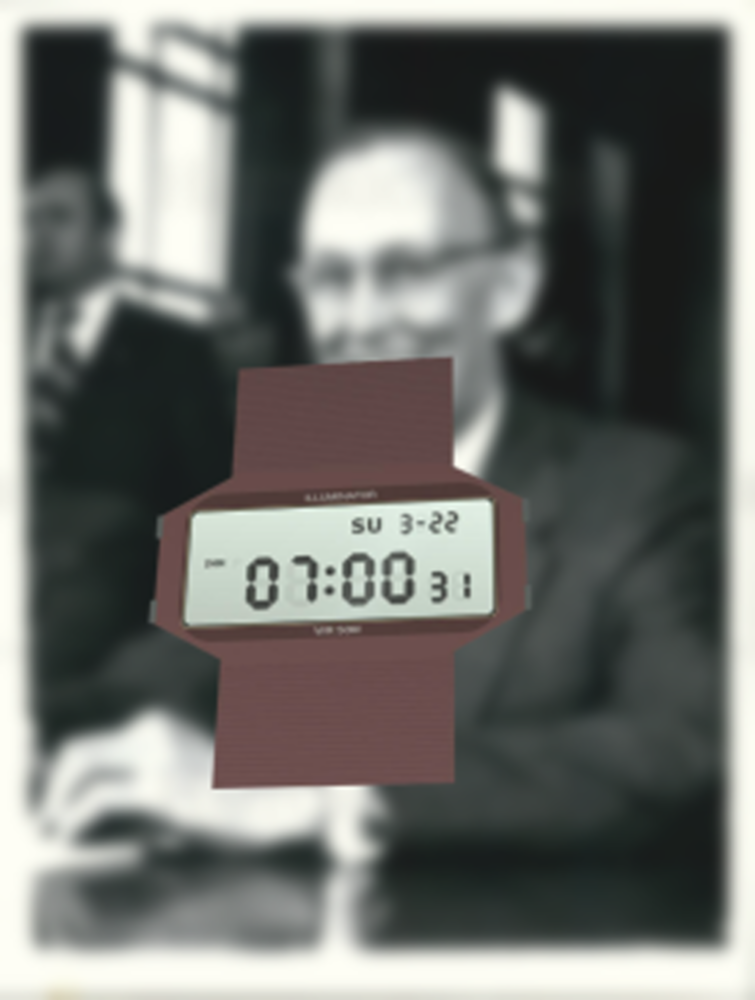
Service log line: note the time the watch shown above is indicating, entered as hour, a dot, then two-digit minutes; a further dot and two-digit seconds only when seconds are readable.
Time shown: 7.00.31
